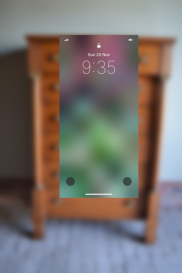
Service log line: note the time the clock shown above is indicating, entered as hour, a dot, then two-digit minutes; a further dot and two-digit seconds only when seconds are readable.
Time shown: 9.35
